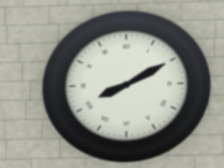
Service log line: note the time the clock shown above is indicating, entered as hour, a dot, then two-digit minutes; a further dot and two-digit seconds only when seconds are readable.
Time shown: 8.10
